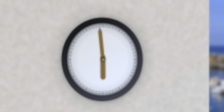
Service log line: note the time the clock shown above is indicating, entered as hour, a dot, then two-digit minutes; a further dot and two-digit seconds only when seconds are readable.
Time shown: 5.59
